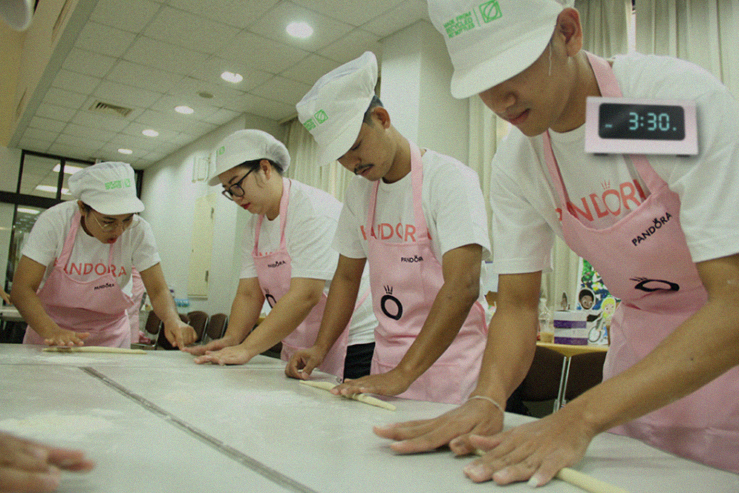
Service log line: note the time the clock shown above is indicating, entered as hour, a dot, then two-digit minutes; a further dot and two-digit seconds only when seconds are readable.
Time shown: 3.30
